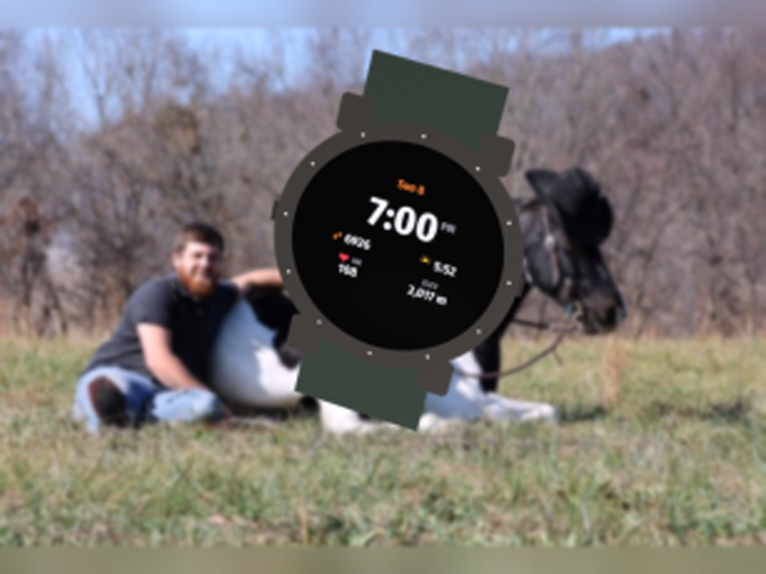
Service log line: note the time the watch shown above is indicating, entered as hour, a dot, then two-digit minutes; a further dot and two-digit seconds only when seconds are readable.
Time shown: 7.00
